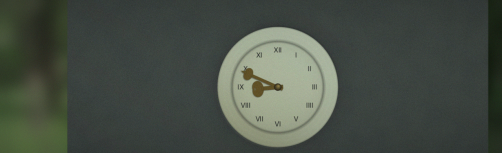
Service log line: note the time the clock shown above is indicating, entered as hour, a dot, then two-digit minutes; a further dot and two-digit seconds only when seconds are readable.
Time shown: 8.49
